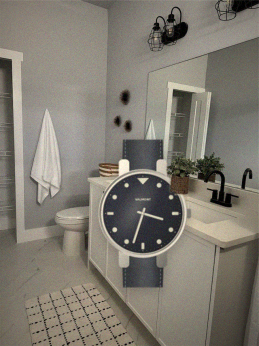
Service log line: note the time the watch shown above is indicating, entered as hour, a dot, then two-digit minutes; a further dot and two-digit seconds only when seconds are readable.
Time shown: 3.33
